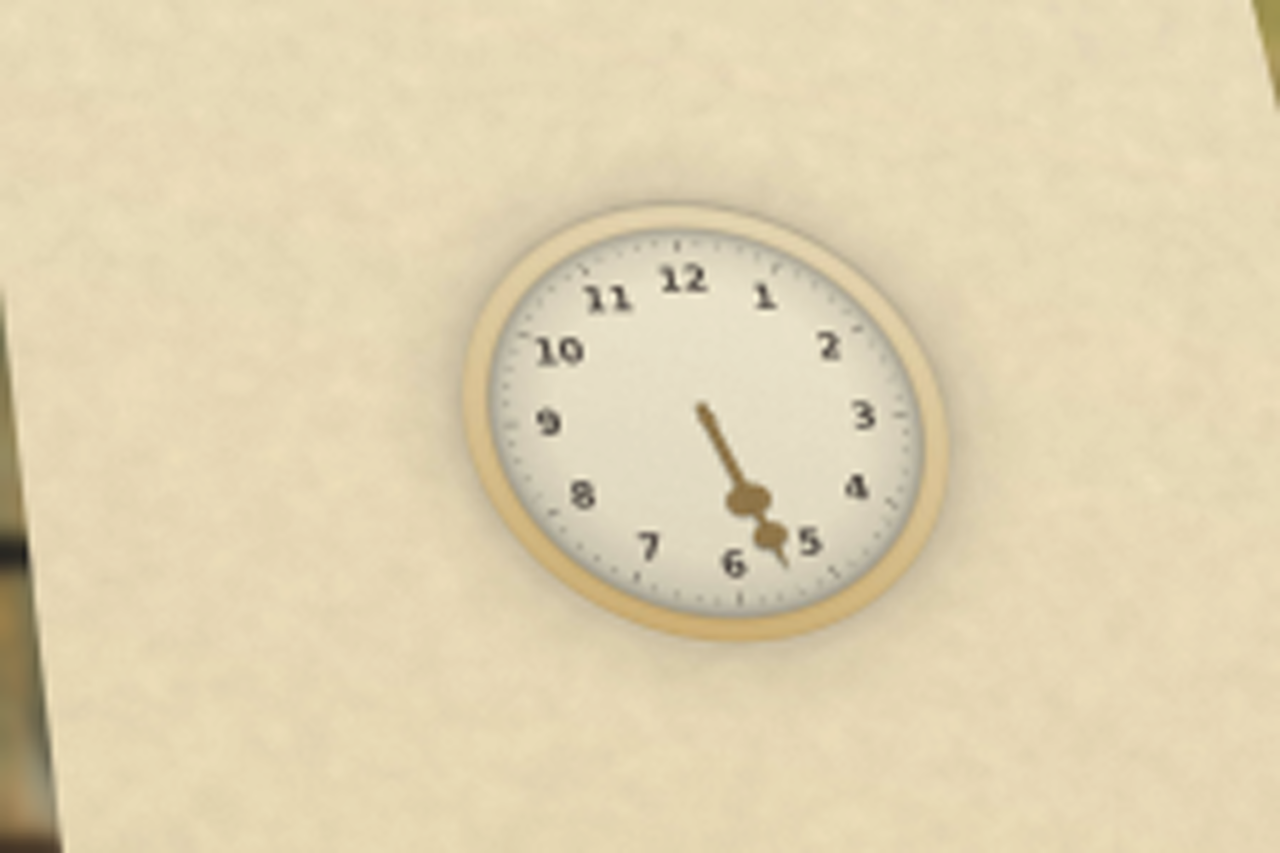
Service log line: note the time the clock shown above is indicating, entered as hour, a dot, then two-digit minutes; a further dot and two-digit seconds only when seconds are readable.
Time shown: 5.27
